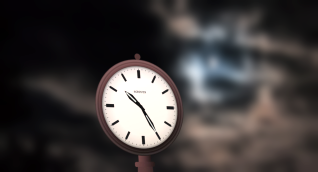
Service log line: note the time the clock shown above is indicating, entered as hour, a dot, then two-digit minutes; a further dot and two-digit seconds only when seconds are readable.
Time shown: 10.25
